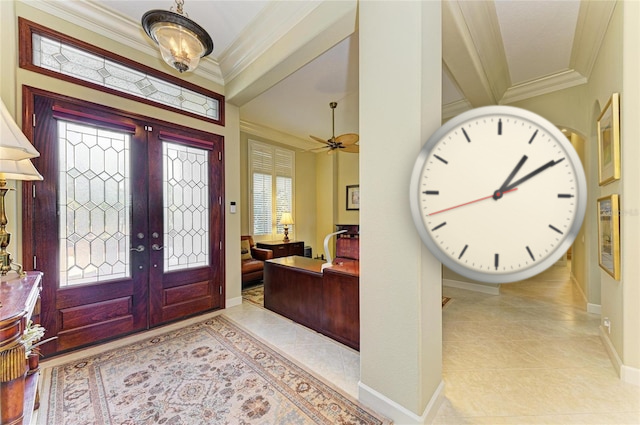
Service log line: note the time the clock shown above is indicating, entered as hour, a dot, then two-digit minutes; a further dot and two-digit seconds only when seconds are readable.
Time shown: 1.09.42
